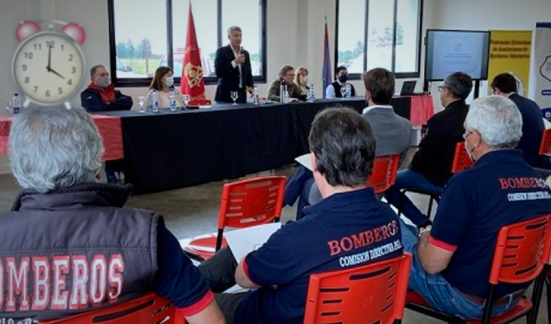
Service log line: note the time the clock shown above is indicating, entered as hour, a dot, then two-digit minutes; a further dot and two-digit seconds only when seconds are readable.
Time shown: 4.00
